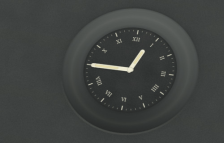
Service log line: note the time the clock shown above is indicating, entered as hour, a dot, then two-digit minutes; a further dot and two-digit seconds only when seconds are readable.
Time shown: 12.45
